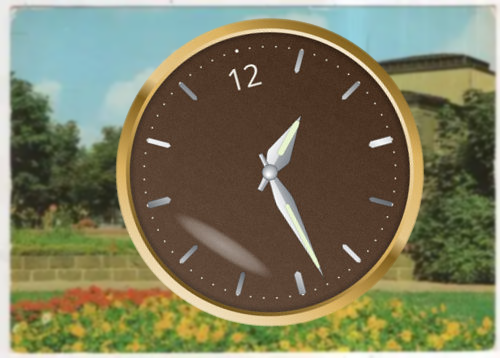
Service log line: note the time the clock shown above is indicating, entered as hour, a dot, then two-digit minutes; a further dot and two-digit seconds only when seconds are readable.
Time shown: 1.28
